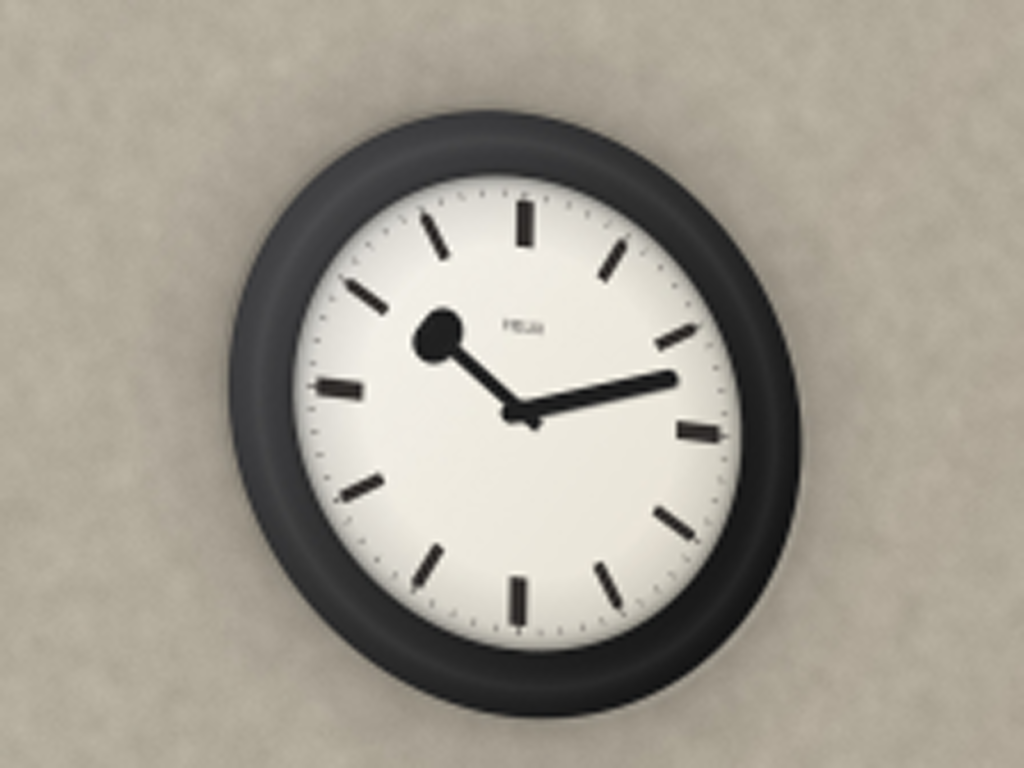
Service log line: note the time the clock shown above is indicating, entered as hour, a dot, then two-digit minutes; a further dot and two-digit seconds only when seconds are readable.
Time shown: 10.12
